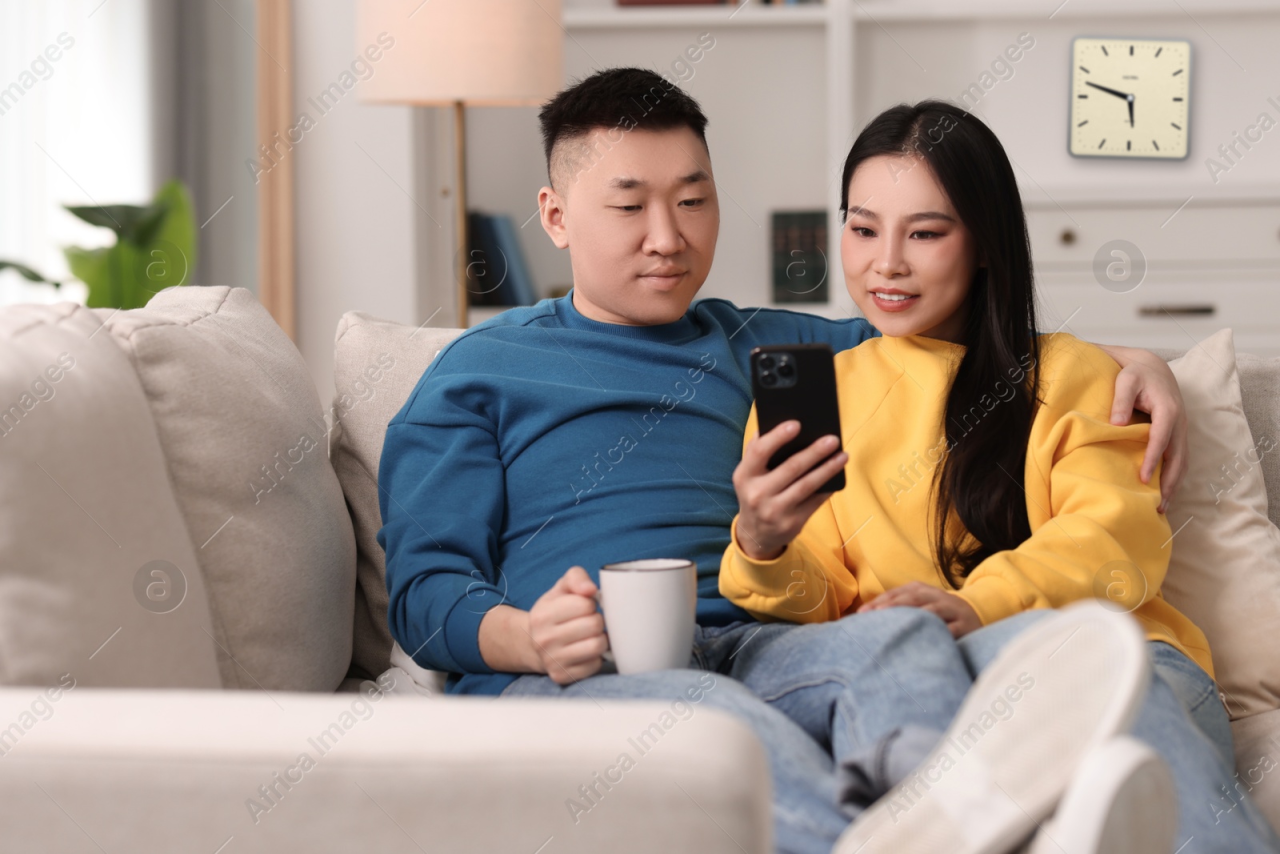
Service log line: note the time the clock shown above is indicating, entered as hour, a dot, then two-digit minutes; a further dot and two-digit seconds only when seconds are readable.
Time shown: 5.48
